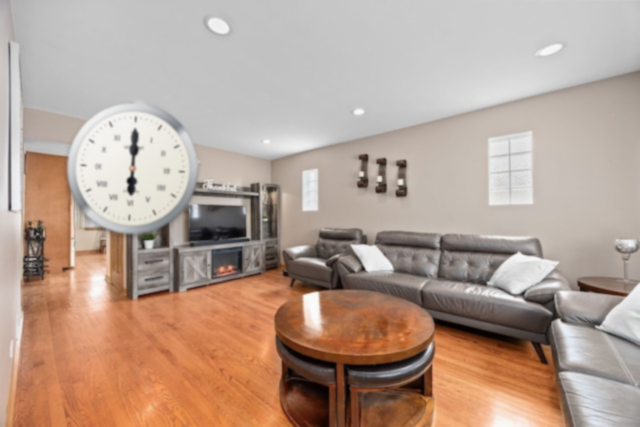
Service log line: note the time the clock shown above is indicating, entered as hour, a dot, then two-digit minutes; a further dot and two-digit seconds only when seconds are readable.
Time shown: 6.00
